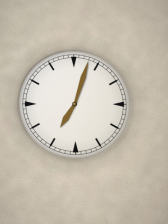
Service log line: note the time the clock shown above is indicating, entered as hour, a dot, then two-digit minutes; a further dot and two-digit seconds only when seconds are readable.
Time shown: 7.03
